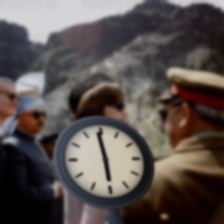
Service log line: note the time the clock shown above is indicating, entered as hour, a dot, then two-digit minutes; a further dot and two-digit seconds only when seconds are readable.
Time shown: 5.59
